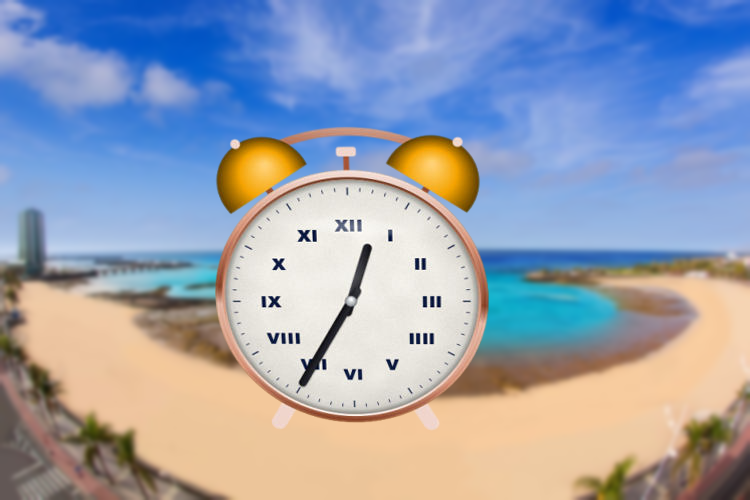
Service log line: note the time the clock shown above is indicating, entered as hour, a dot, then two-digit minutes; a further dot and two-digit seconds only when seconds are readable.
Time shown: 12.35
